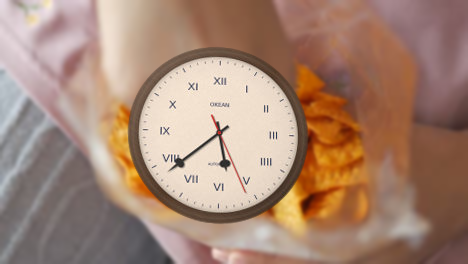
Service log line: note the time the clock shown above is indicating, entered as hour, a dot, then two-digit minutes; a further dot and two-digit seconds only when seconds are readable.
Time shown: 5.38.26
